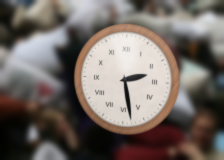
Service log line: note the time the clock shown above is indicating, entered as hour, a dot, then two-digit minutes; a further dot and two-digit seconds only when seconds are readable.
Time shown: 2.28
